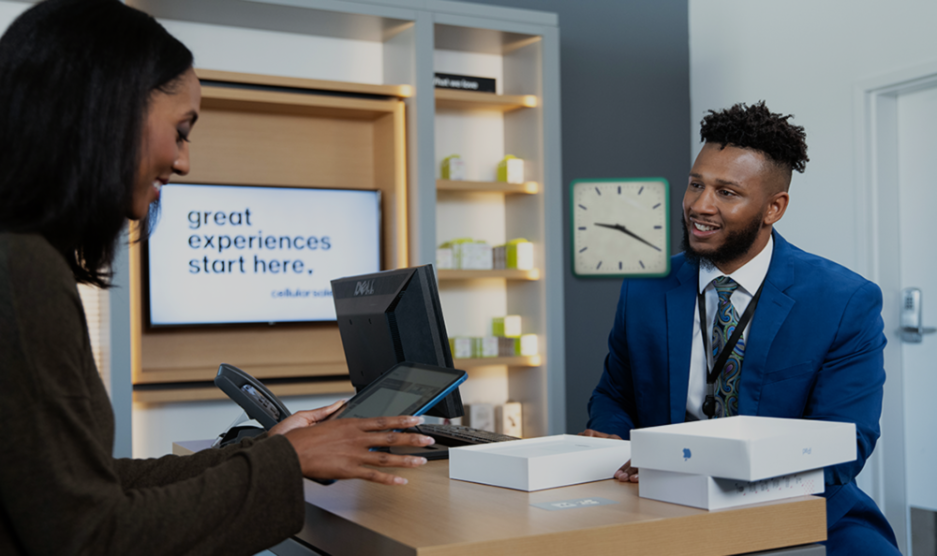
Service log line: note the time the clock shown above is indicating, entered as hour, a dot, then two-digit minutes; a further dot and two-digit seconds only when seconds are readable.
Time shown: 9.20
